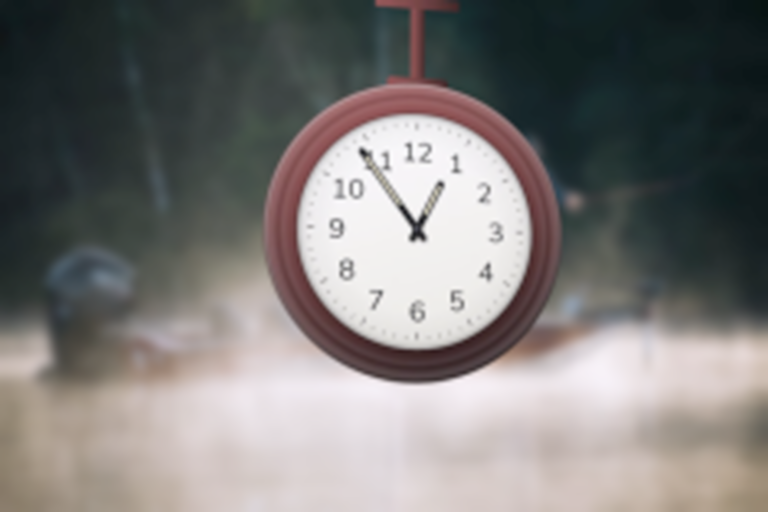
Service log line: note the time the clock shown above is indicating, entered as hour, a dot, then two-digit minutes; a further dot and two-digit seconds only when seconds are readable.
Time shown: 12.54
